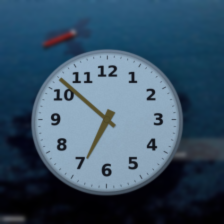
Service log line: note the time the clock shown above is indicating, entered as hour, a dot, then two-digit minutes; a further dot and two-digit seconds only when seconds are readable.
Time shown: 6.52
